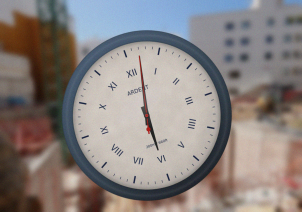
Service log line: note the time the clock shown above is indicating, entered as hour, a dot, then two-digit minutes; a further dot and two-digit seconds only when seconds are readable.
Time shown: 6.02.02
